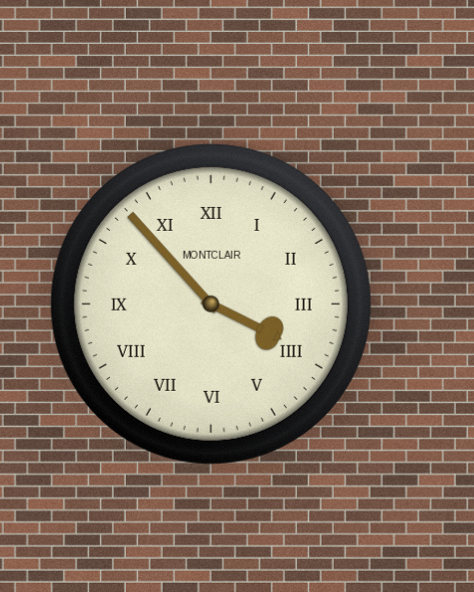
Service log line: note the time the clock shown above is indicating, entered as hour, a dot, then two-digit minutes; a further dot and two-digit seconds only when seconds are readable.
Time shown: 3.53
